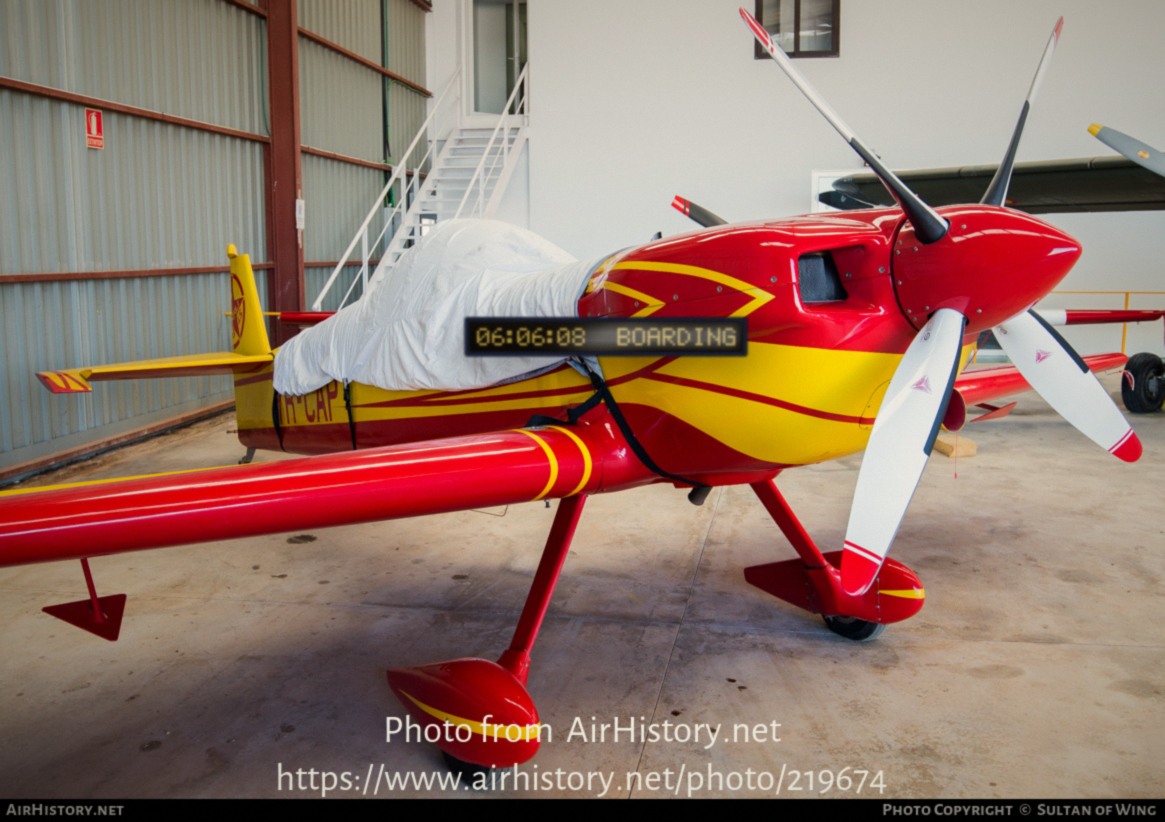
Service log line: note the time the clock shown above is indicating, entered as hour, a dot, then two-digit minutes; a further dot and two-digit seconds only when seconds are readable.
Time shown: 6.06.08
